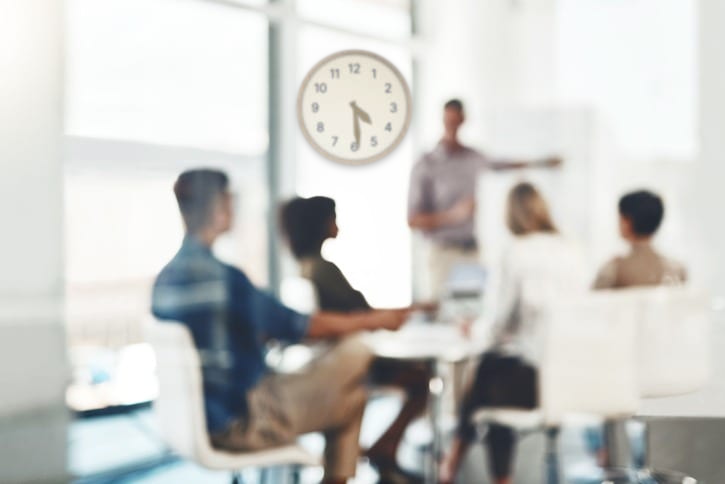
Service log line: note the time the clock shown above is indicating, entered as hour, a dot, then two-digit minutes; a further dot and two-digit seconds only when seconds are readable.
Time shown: 4.29
